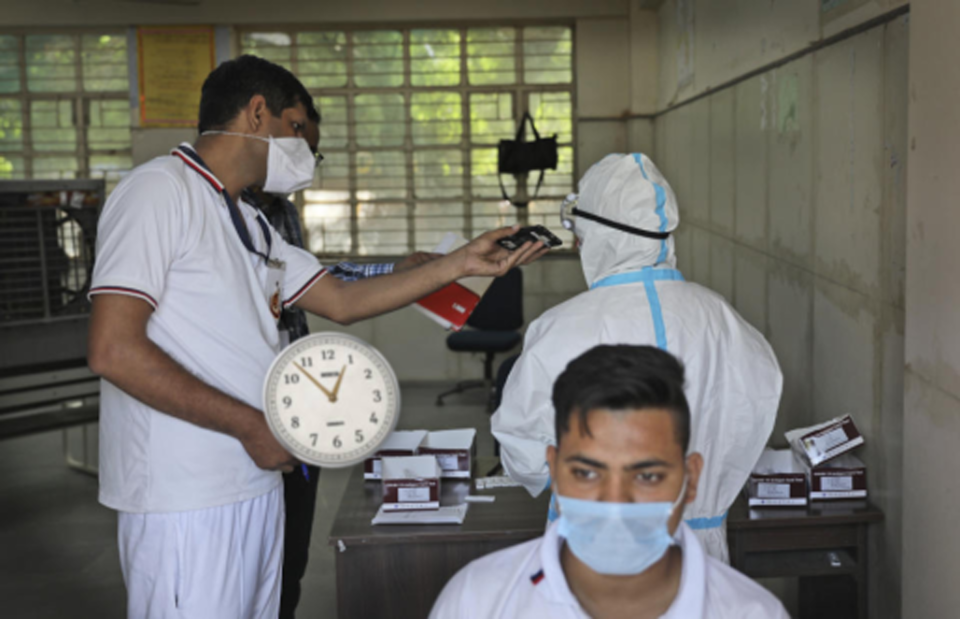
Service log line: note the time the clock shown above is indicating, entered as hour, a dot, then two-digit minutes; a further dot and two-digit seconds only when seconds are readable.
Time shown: 12.53
